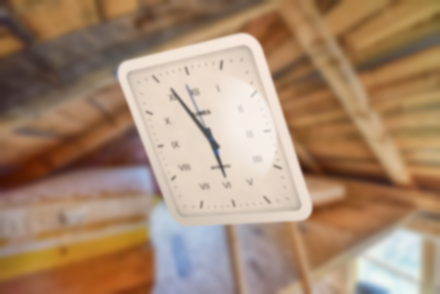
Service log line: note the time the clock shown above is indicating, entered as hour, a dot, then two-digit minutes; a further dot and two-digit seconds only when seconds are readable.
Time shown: 5.55.59
